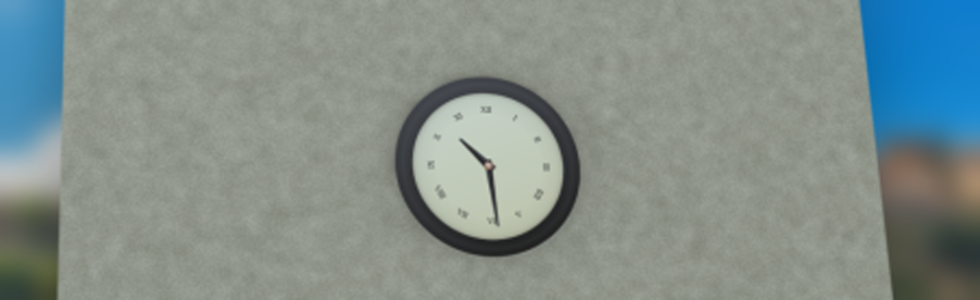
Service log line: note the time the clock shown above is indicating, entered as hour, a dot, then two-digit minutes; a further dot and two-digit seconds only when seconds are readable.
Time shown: 10.29
